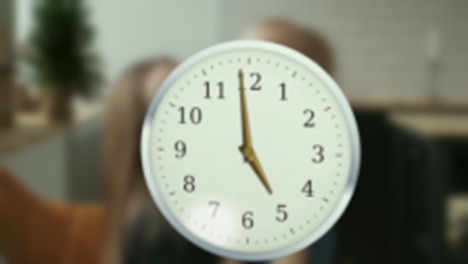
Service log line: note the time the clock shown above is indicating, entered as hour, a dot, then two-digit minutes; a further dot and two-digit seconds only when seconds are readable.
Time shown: 4.59
